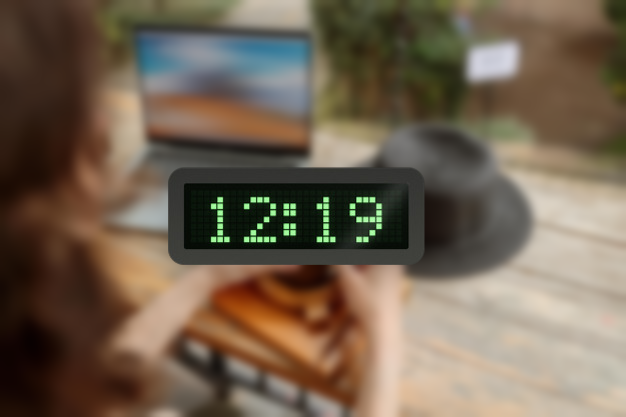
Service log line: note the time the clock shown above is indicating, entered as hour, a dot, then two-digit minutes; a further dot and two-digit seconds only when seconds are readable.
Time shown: 12.19
